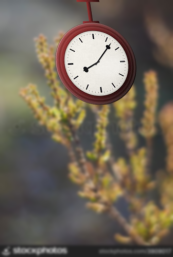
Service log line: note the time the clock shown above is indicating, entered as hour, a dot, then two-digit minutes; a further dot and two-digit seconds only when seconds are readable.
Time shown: 8.07
